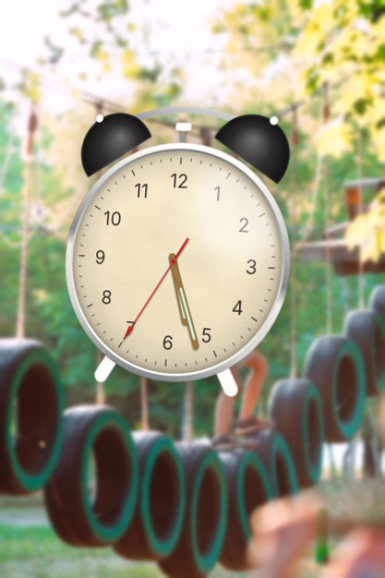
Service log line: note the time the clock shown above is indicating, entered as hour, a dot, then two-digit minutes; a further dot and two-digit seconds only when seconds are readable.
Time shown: 5.26.35
